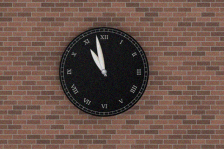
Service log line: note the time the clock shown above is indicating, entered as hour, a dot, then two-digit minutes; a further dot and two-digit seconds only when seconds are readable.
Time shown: 10.58
